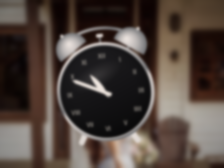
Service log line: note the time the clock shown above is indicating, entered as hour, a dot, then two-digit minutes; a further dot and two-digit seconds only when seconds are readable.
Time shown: 10.49
